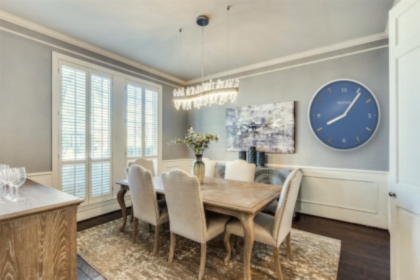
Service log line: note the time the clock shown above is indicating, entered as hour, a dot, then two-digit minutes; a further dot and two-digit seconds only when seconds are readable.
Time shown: 8.06
